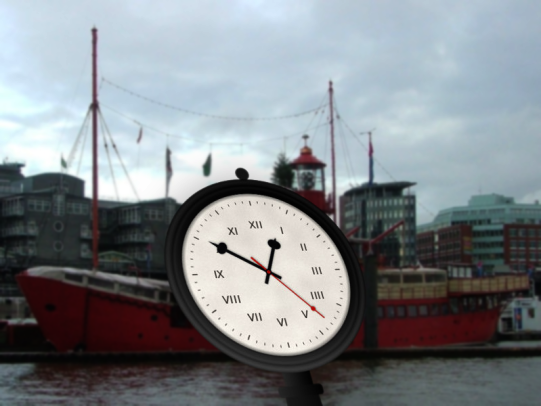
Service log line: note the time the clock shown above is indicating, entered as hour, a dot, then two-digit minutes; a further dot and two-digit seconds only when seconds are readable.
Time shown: 12.50.23
